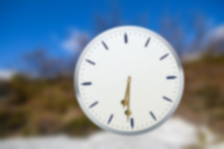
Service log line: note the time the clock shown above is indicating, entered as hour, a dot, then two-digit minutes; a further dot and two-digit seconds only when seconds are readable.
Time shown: 6.31
